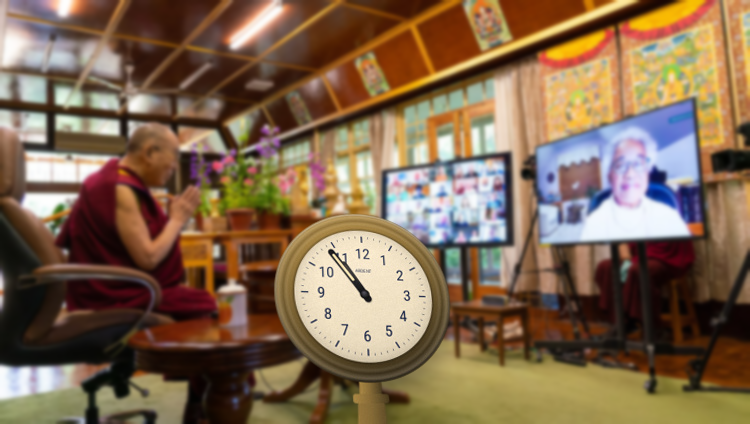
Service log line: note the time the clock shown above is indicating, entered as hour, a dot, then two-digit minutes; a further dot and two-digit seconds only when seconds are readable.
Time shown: 10.54
